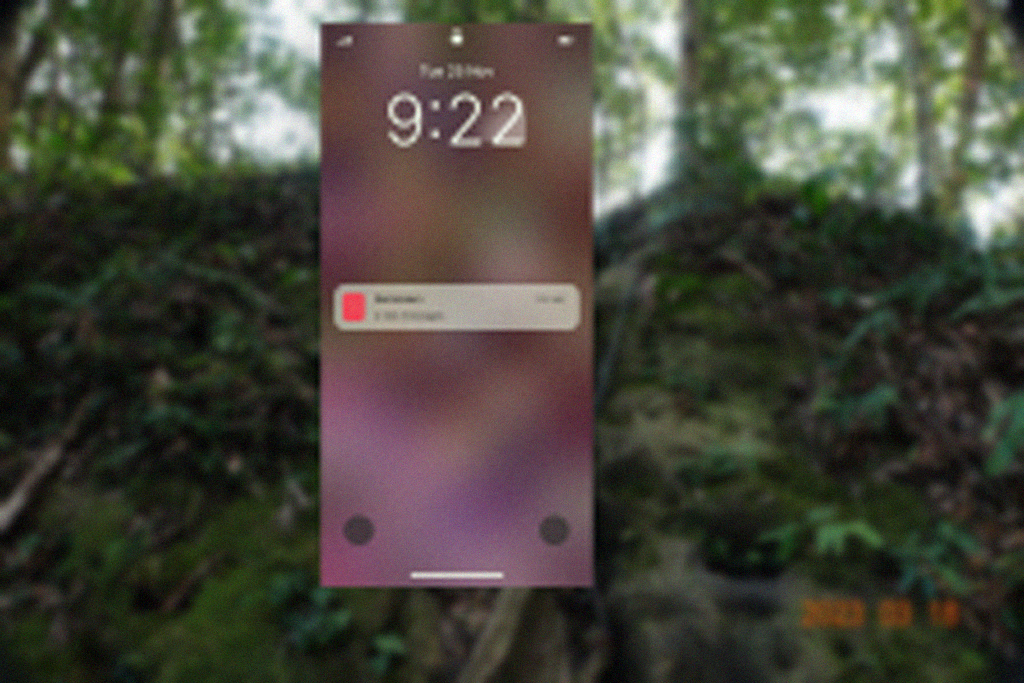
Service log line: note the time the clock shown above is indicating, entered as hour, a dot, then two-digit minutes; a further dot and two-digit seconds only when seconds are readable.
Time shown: 9.22
